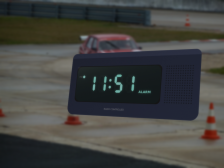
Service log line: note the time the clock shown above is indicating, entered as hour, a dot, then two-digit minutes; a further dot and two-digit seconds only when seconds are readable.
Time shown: 11.51
